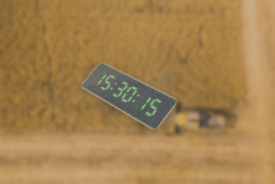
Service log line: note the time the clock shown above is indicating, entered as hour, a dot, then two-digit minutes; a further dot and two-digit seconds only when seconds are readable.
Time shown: 15.30.15
